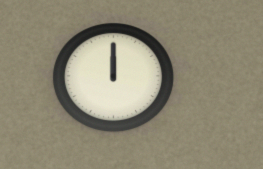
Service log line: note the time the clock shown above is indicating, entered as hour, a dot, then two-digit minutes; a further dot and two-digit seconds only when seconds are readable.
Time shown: 12.00
